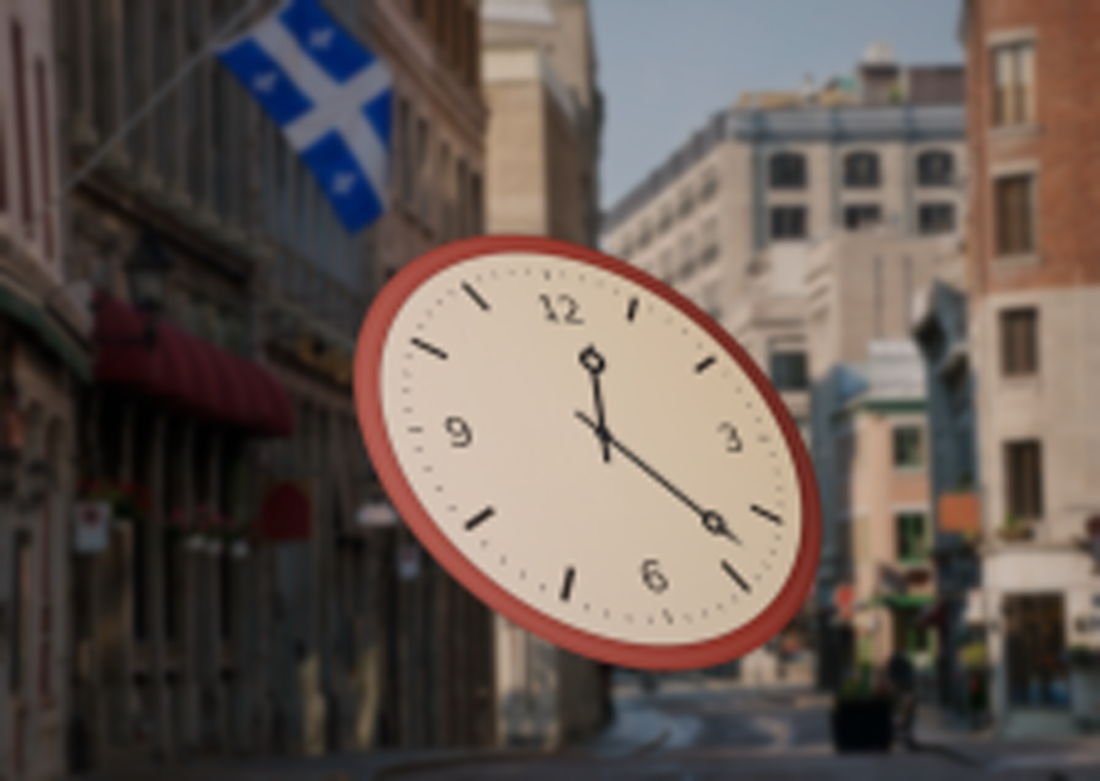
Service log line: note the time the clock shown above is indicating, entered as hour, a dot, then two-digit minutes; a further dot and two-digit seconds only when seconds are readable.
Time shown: 12.23
